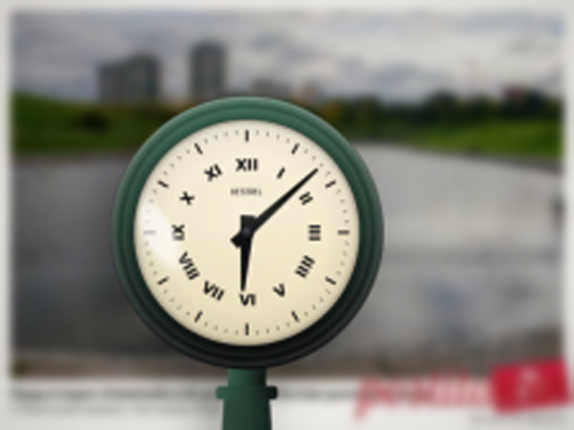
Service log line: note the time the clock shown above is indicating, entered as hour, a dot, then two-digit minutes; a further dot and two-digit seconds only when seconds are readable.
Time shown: 6.08
